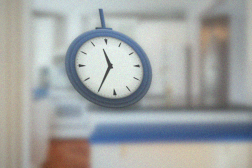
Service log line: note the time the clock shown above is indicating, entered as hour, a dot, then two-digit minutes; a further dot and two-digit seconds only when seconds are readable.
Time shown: 11.35
